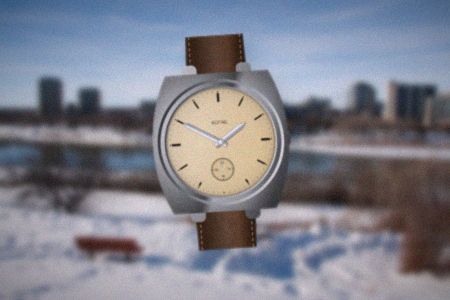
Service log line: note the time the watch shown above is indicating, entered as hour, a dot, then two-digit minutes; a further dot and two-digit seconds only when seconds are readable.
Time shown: 1.50
